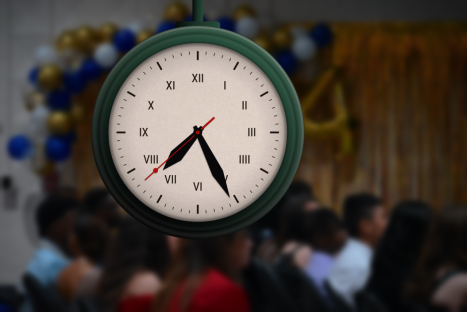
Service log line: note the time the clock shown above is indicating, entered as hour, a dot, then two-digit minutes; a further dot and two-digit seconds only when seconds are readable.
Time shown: 7.25.38
